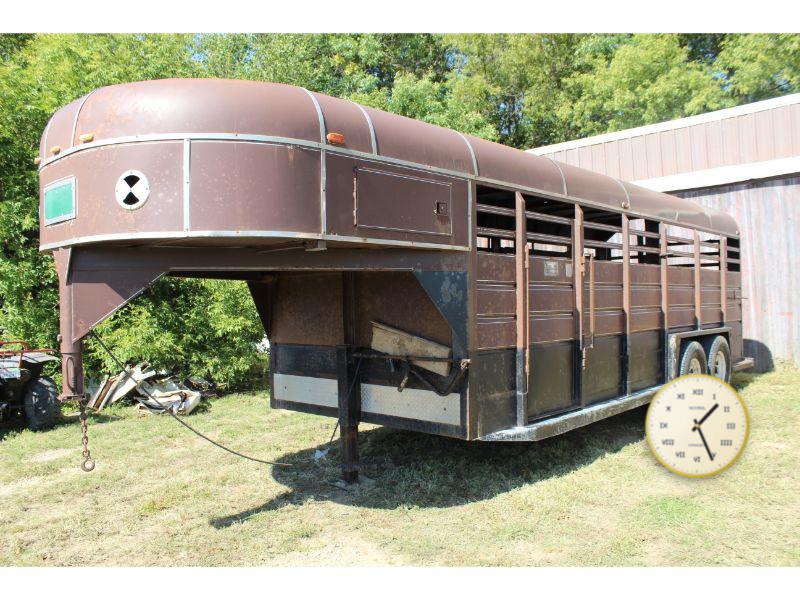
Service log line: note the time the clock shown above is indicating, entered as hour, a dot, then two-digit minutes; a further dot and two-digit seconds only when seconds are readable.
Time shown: 1.26
